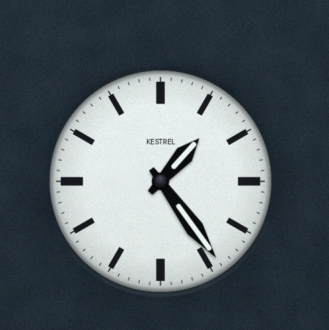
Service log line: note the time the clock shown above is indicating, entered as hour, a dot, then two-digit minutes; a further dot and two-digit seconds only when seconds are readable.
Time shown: 1.24
